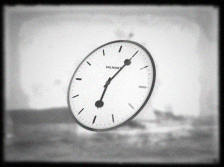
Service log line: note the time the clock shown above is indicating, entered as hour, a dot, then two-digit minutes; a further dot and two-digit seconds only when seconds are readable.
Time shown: 6.05
